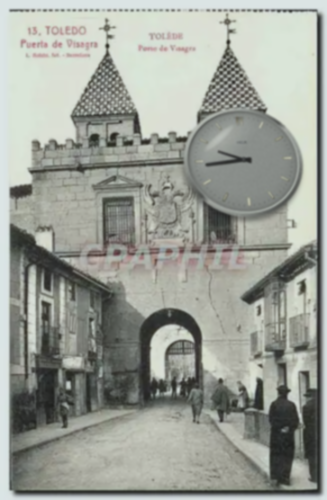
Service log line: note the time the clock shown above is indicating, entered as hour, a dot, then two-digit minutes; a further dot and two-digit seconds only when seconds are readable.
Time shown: 9.44
